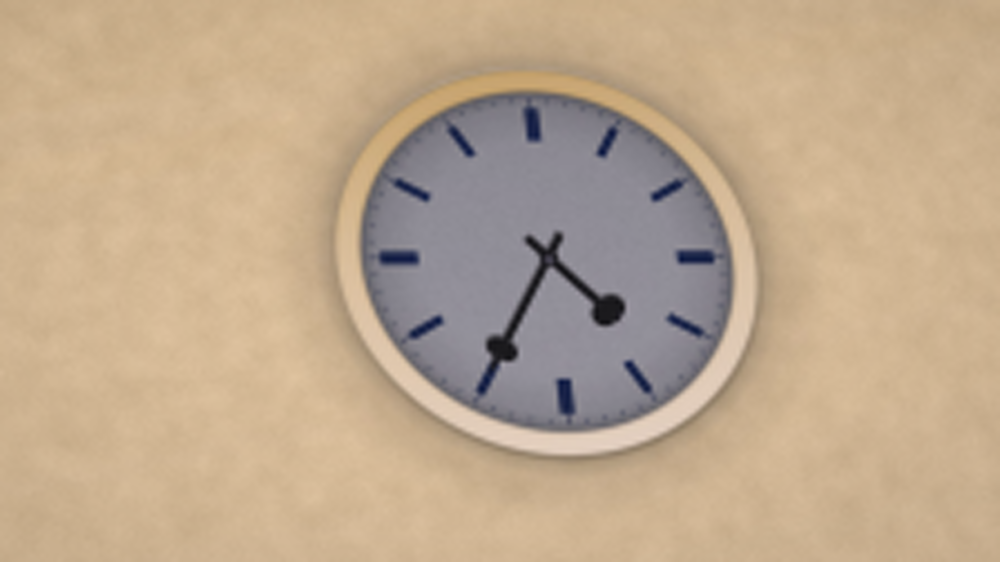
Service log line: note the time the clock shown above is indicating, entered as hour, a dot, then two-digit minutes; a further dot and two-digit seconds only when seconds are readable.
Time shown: 4.35
